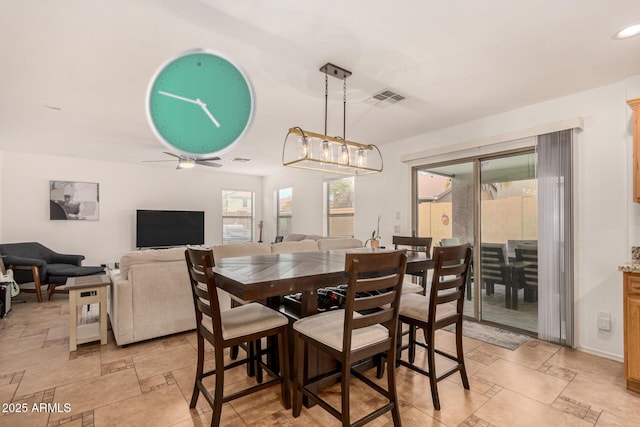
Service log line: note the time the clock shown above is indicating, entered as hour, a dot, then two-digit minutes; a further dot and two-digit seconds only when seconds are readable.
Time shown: 4.48
